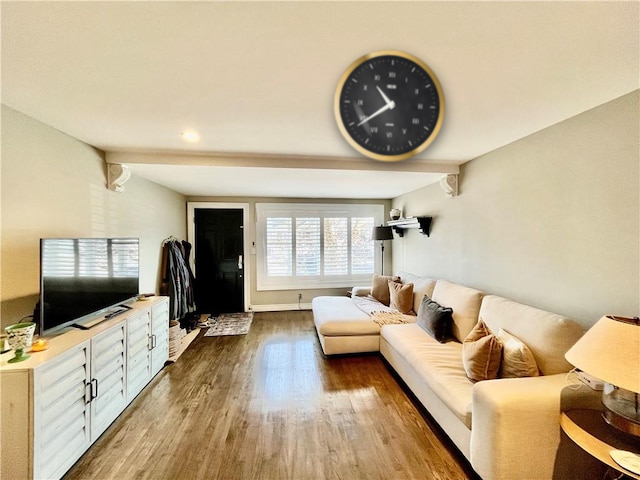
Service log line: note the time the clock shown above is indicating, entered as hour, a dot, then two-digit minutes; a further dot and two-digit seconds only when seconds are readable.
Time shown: 10.39
